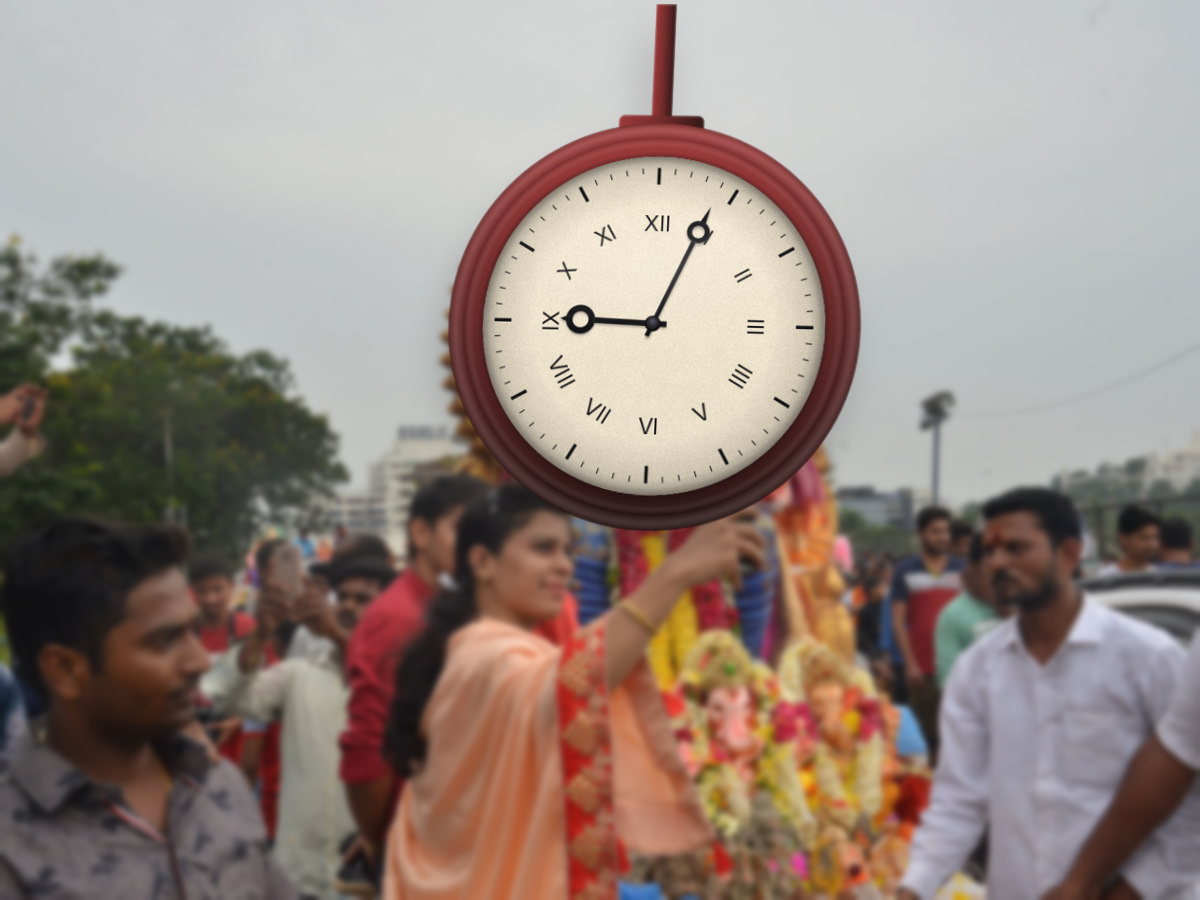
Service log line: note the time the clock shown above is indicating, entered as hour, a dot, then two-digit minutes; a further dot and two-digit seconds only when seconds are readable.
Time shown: 9.04
